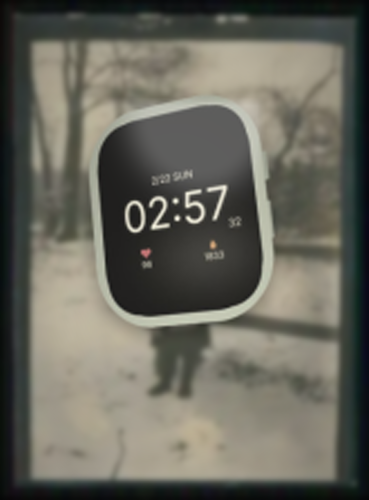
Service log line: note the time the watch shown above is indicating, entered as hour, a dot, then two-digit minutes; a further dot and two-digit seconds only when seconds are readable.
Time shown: 2.57
